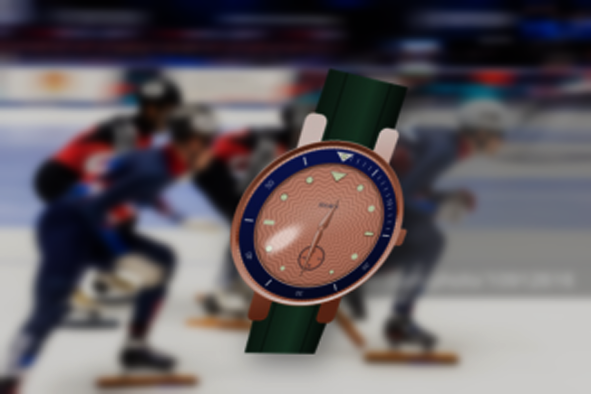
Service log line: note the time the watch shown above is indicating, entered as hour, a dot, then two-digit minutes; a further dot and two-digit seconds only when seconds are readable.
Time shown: 12.31
